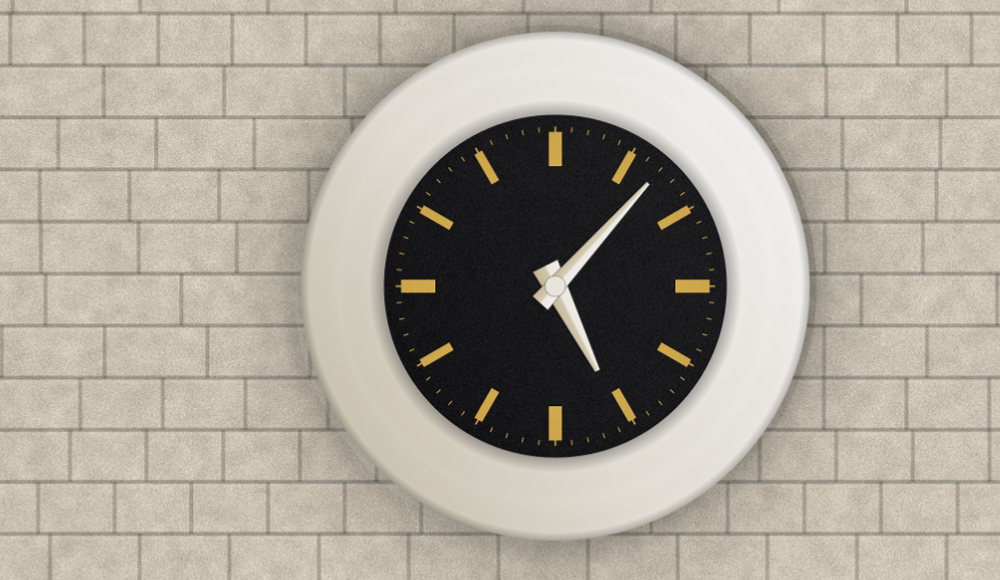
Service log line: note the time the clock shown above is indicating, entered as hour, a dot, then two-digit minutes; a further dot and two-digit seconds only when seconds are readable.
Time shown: 5.07
